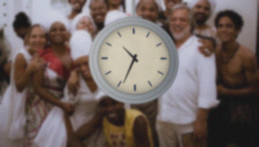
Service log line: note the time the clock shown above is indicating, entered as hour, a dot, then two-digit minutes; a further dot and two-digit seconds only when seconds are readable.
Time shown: 10.34
